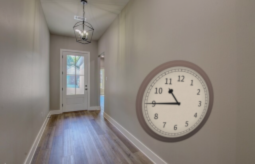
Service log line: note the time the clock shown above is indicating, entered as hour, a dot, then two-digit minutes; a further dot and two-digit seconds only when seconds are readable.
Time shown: 10.45
